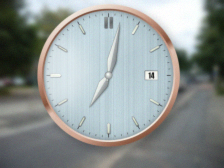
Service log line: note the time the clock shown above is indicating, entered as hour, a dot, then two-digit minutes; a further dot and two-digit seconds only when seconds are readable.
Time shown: 7.02
